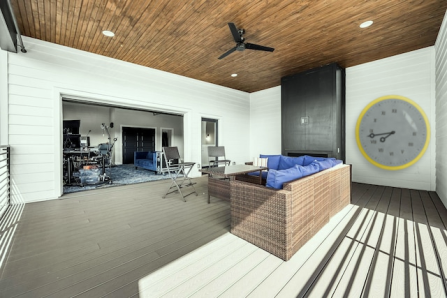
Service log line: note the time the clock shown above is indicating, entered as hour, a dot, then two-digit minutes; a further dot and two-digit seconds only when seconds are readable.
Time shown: 7.43
